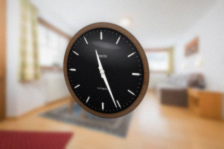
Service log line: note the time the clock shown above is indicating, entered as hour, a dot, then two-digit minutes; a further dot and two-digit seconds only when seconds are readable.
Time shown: 11.26
